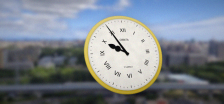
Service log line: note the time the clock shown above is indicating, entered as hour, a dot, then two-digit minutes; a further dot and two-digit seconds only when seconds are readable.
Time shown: 9.55
